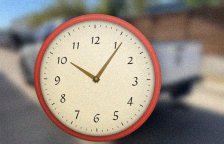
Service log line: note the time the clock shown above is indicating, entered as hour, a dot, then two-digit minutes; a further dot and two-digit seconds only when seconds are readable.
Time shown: 10.06
